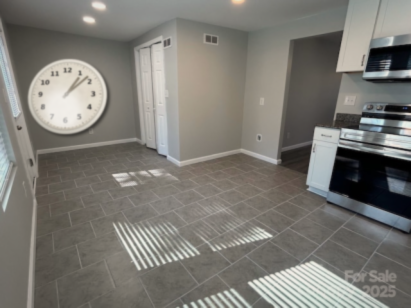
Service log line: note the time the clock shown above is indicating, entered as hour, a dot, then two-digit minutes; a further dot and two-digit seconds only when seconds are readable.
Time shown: 1.08
